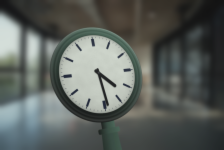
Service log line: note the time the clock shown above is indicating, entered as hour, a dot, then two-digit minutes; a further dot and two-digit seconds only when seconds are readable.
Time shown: 4.29
